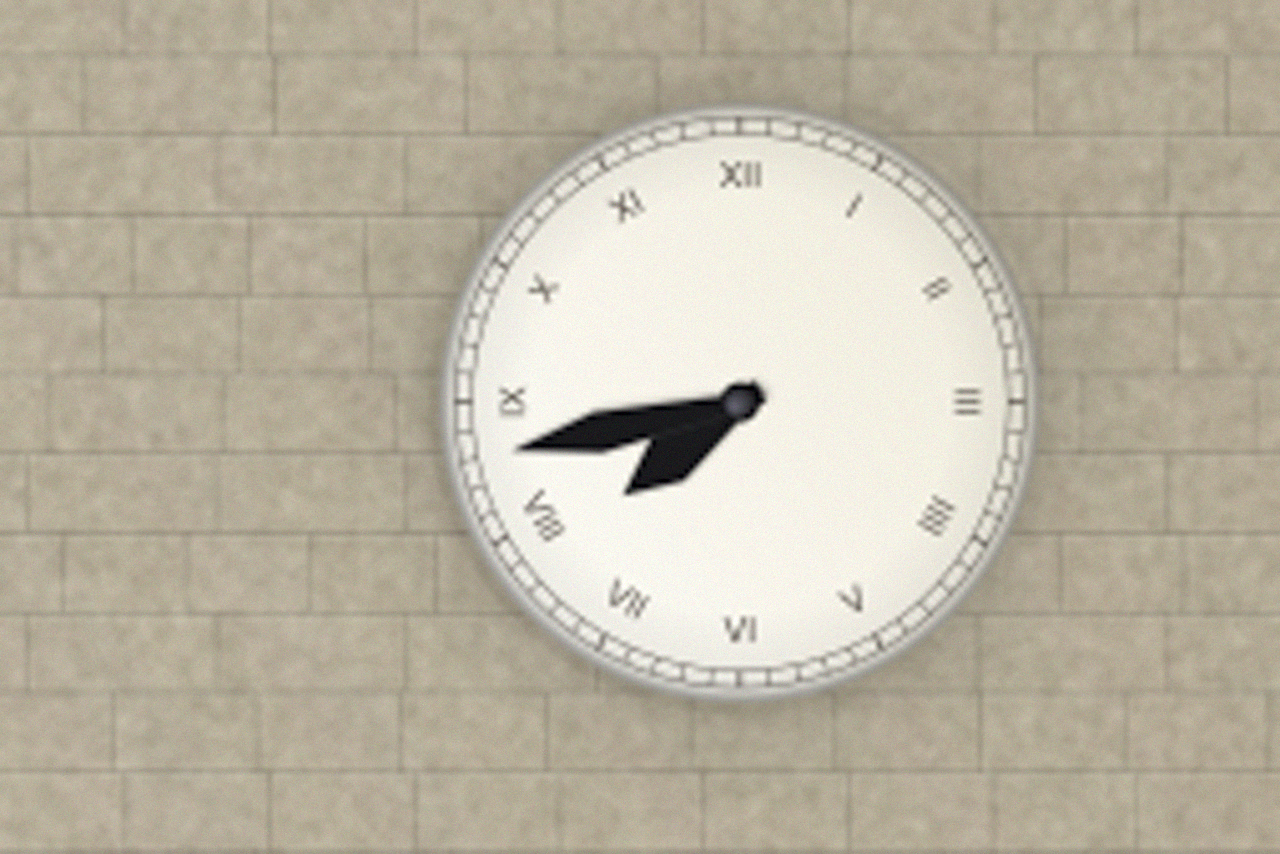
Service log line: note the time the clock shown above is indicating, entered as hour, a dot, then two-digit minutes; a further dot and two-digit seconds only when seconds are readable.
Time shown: 7.43
